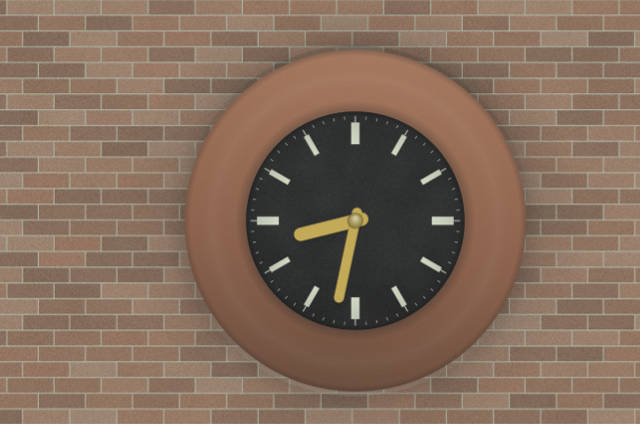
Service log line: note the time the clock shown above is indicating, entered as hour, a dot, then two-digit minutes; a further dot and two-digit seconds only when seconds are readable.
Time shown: 8.32
